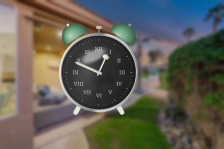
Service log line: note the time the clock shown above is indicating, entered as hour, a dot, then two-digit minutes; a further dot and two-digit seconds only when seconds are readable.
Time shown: 12.49
